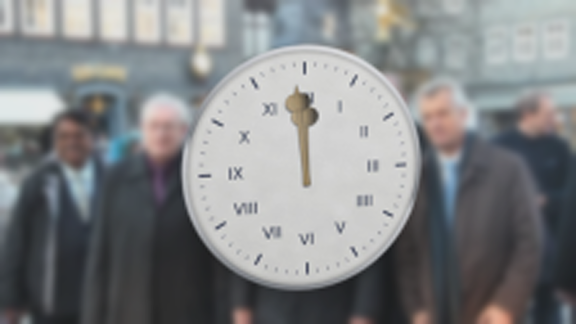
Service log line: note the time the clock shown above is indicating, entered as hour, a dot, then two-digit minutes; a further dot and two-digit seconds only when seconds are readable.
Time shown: 11.59
